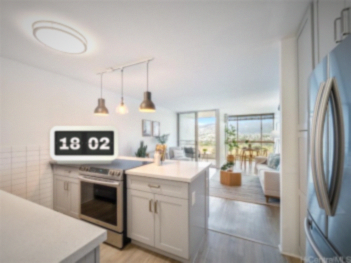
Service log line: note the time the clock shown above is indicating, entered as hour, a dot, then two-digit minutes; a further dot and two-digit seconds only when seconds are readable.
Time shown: 18.02
